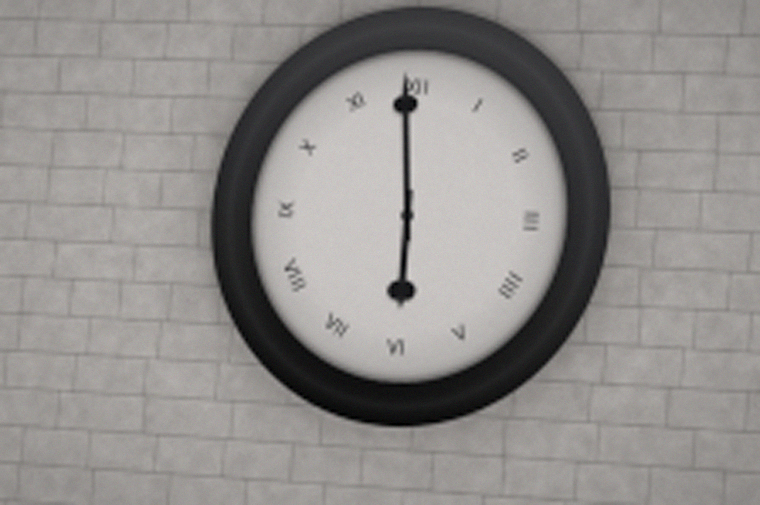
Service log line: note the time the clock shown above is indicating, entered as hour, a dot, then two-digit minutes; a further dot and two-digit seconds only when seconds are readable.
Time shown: 5.59
